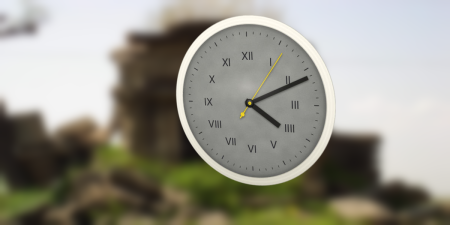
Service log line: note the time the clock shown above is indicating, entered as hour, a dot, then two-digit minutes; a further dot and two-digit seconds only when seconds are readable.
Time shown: 4.11.06
